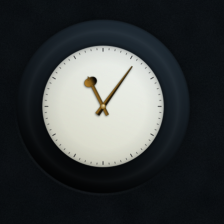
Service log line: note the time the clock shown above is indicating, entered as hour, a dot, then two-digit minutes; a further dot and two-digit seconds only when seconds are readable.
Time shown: 11.06
